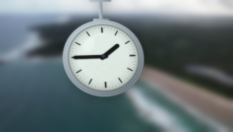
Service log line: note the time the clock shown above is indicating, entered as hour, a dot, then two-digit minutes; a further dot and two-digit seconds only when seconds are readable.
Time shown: 1.45
